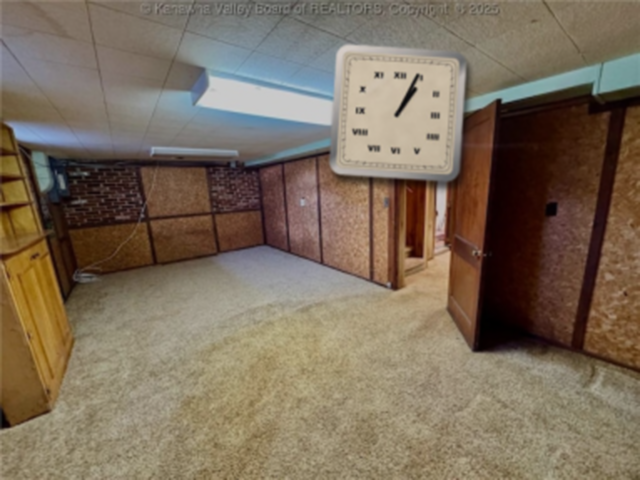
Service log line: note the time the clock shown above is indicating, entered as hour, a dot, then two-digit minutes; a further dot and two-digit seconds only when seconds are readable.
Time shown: 1.04
